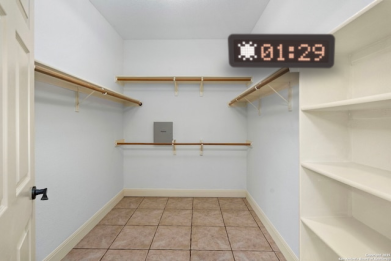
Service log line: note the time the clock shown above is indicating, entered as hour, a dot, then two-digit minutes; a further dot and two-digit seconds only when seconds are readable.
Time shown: 1.29
